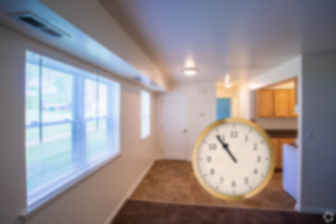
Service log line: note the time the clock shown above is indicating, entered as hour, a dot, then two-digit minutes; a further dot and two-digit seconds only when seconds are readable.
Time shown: 10.54
